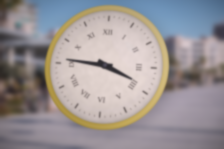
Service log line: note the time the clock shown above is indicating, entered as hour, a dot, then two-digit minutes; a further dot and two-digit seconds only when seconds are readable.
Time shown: 3.46
